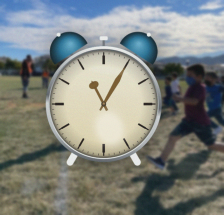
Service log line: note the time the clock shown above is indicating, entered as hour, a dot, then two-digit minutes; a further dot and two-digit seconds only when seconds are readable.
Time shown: 11.05
